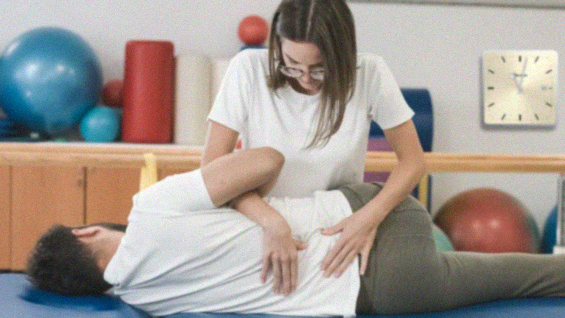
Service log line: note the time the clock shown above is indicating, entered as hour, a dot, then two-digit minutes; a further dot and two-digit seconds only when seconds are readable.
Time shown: 11.02
